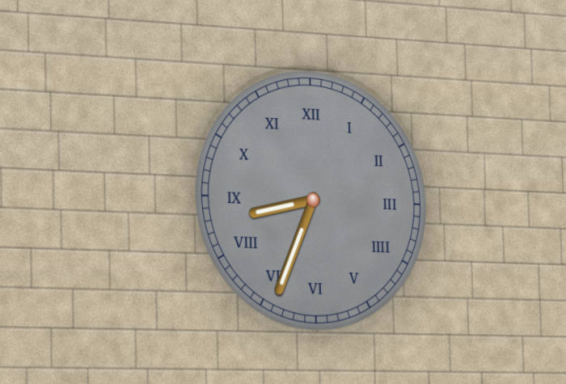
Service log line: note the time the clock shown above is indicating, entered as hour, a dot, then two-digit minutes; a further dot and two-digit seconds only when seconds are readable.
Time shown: 8.34
